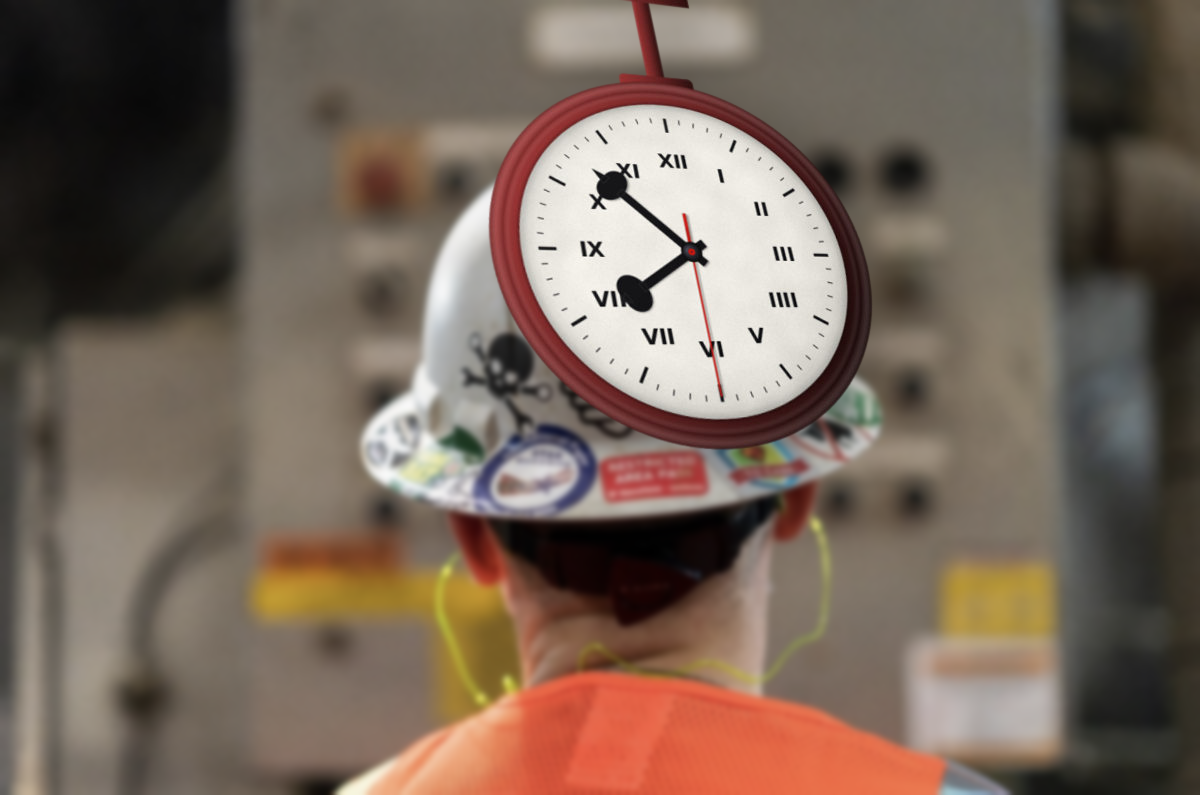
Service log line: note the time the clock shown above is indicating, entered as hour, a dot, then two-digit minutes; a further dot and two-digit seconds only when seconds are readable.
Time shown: 7.52.30
